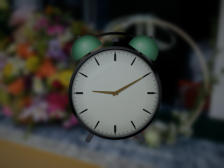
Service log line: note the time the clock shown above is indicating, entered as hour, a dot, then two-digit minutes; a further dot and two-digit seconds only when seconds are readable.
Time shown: 9.10
